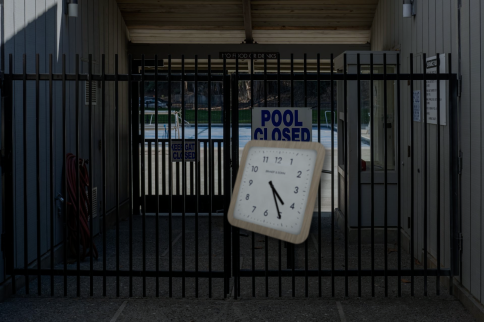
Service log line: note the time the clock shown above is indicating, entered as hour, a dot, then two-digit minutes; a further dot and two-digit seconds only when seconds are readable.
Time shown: 4.25
